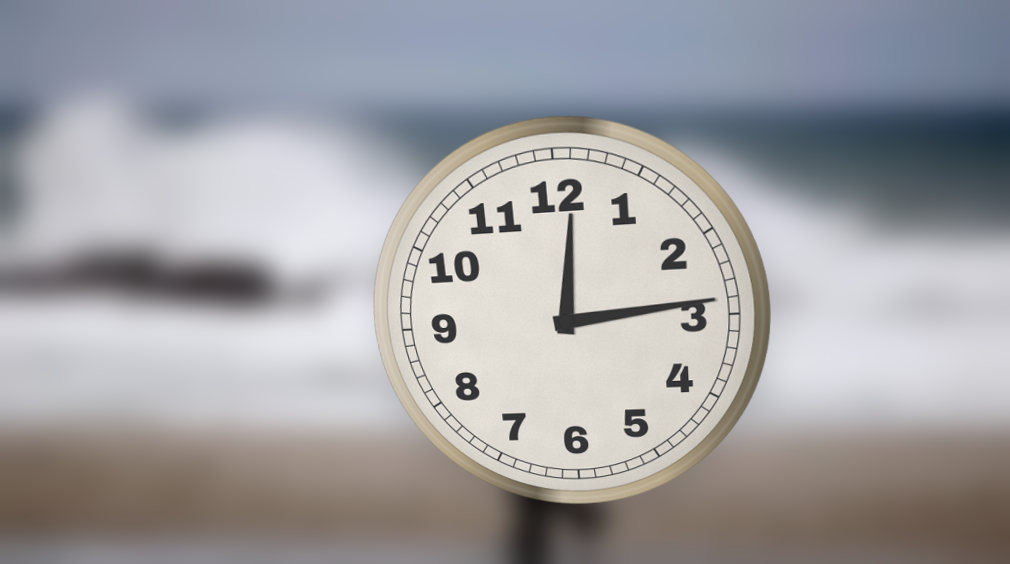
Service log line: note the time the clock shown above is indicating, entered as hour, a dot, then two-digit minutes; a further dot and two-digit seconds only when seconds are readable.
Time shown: 12.14
